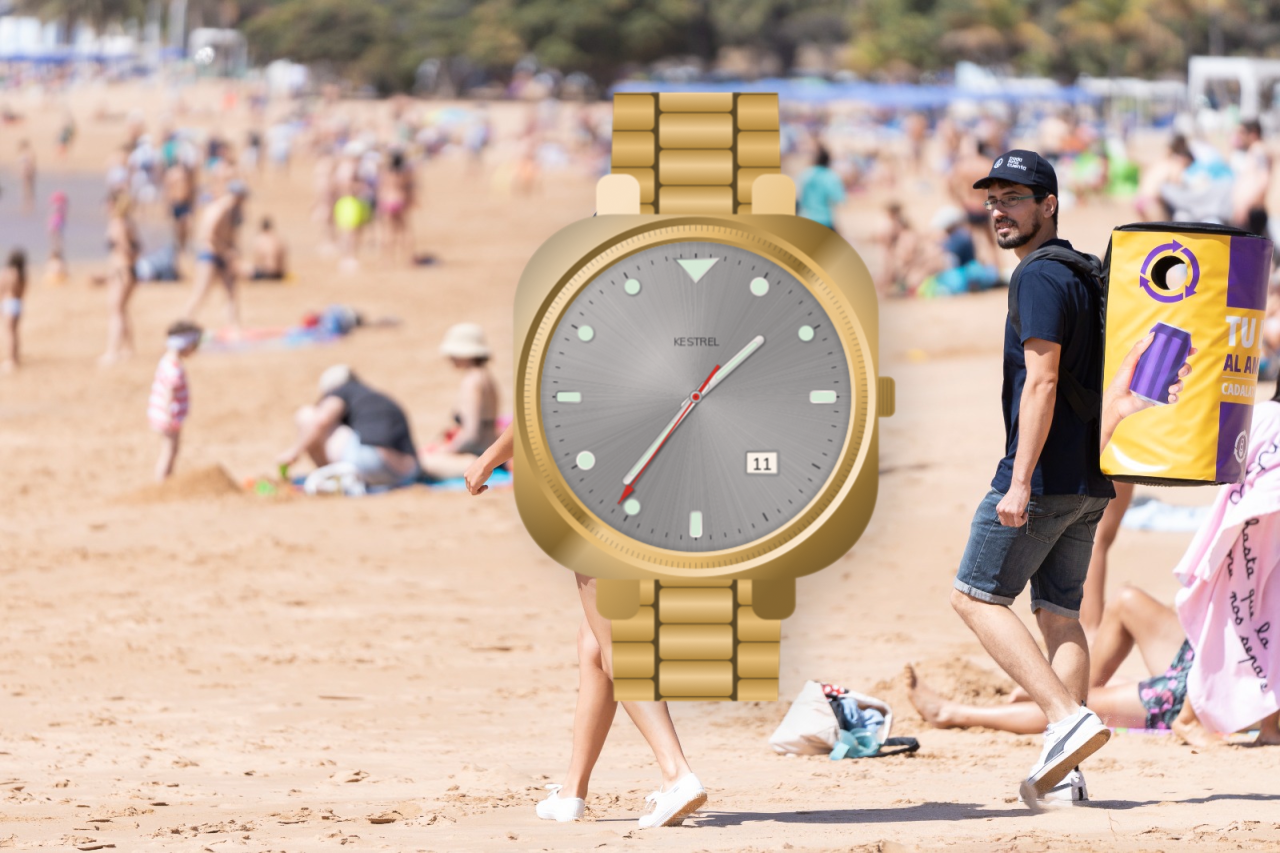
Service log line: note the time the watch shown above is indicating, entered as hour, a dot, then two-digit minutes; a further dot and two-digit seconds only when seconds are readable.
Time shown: 1.36.36
